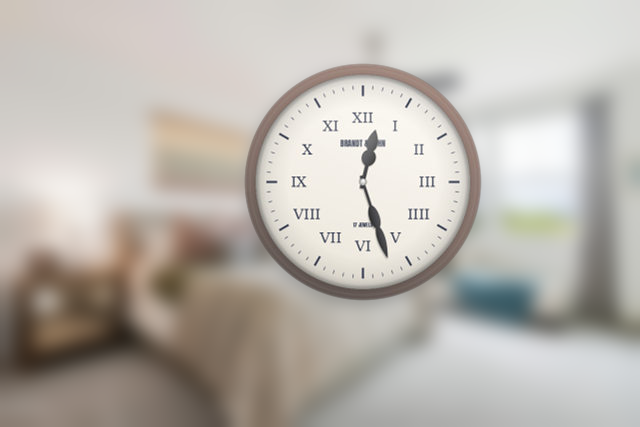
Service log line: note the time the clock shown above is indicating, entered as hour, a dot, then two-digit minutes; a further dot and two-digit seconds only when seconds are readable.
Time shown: 12.27
